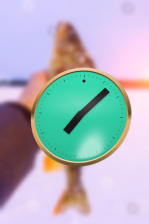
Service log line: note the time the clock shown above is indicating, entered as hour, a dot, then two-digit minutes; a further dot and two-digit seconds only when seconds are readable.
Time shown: 7.07
